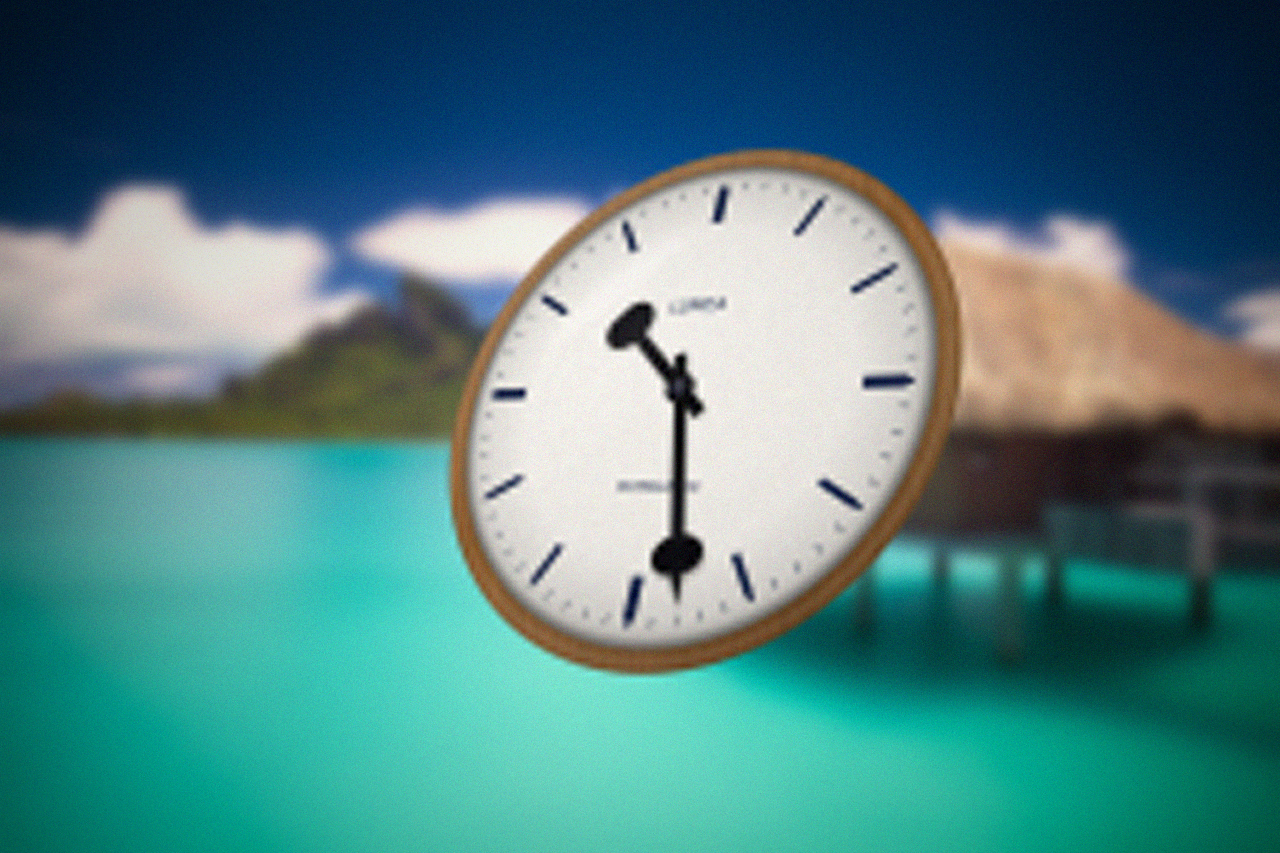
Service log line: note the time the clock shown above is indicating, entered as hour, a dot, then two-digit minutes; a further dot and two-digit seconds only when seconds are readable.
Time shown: 10.28
